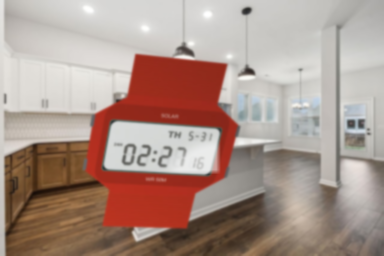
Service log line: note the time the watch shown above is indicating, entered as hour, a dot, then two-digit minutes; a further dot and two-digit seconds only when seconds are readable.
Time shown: 2.27.16
